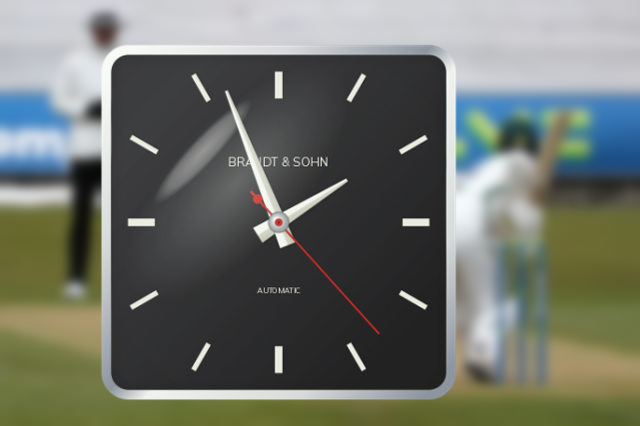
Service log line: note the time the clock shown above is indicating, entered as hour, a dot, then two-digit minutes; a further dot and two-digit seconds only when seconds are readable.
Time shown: 1.56.23
